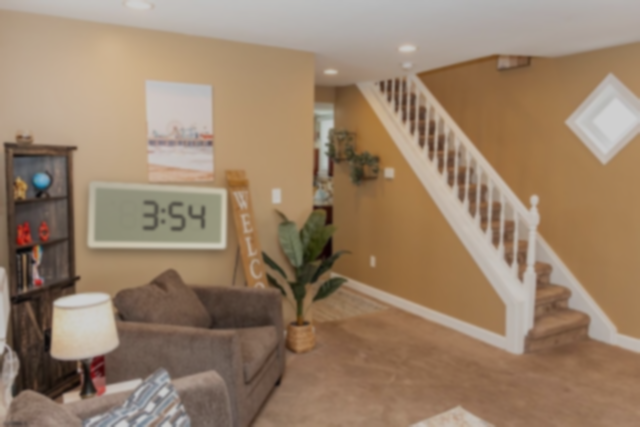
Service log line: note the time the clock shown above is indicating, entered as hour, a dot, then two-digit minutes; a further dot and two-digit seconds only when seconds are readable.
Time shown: 3.54
